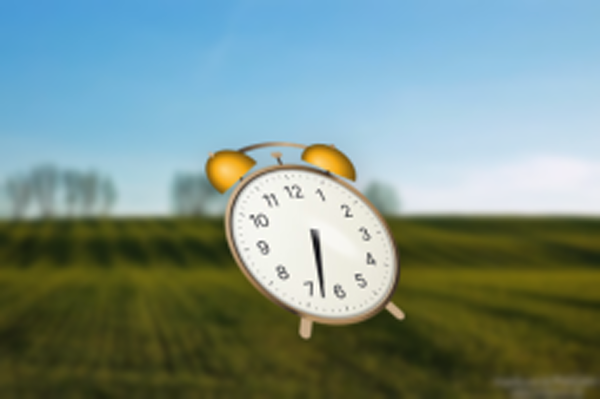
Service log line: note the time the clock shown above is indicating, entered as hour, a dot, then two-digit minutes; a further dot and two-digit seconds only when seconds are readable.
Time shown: 6.33
